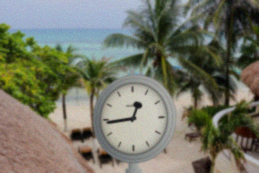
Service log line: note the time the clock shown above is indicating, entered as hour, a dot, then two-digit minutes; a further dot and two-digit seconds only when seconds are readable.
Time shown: 12.44
